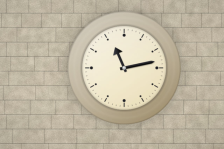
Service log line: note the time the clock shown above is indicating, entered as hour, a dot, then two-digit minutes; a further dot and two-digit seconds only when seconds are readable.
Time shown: 11.13
